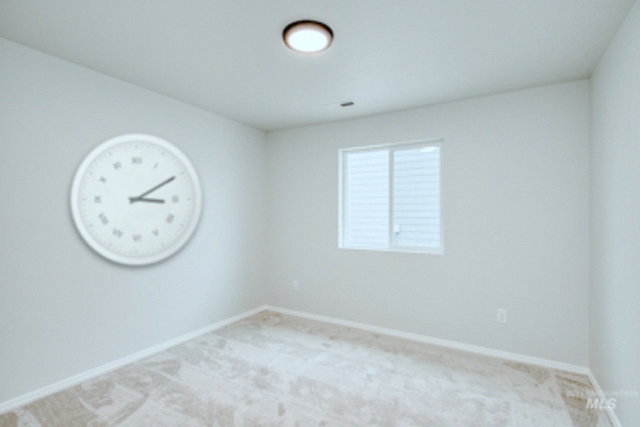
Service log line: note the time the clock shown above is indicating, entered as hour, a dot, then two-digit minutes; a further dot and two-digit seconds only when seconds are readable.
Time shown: 3.10
